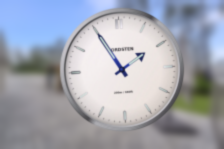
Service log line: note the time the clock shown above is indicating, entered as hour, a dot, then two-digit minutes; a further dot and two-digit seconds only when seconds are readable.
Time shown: 1.55
